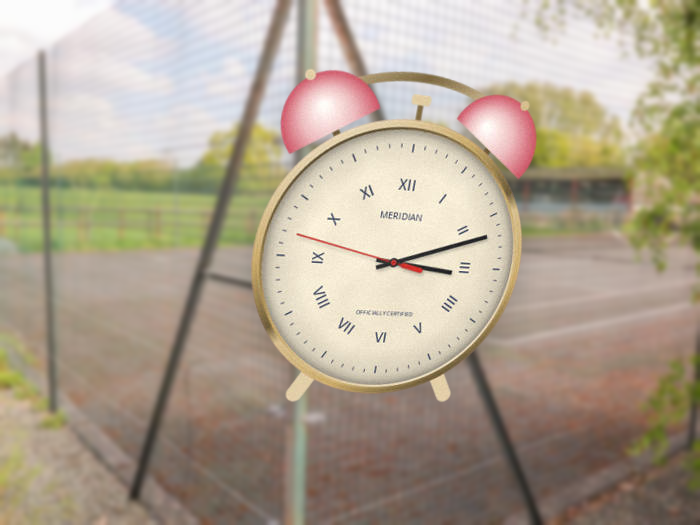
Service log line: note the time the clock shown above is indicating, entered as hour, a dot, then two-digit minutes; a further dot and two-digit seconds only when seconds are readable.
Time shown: 3.11.47
